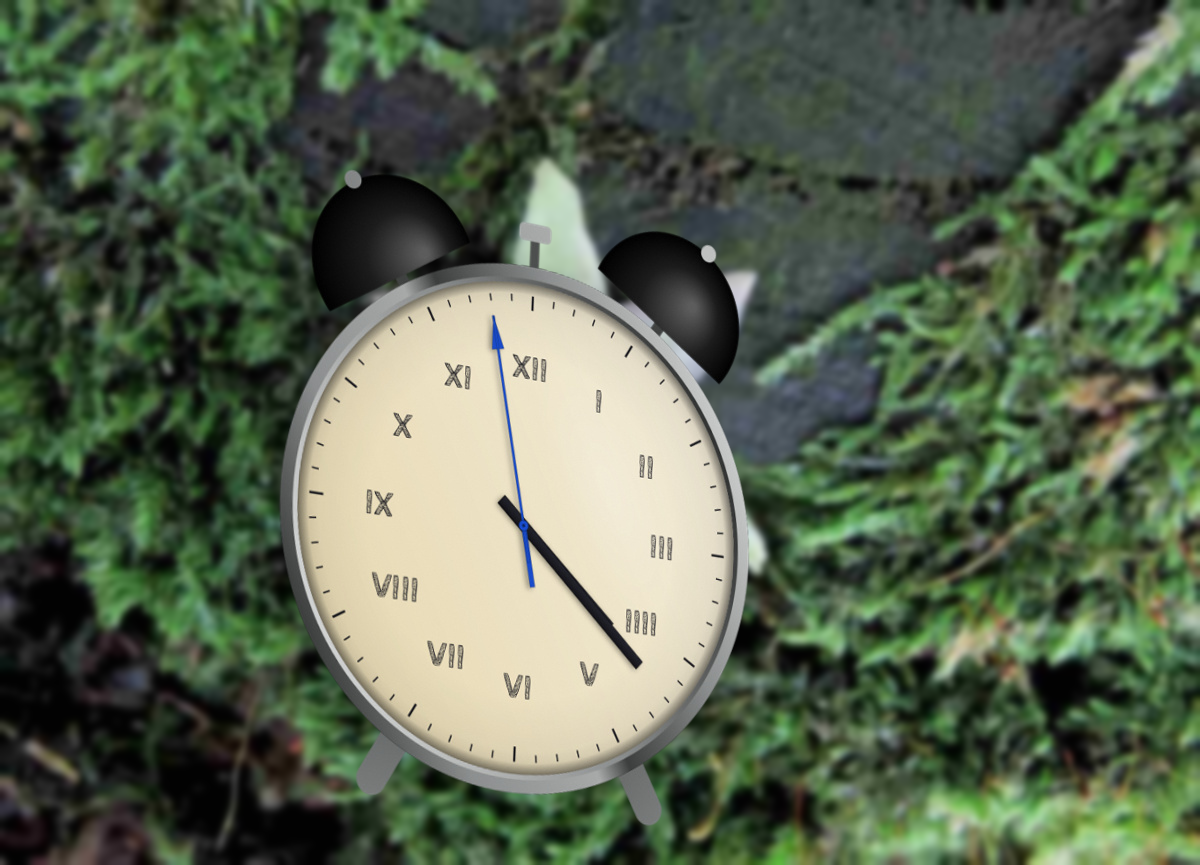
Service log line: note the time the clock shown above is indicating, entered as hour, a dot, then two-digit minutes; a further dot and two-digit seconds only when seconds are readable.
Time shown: 4.21.58
